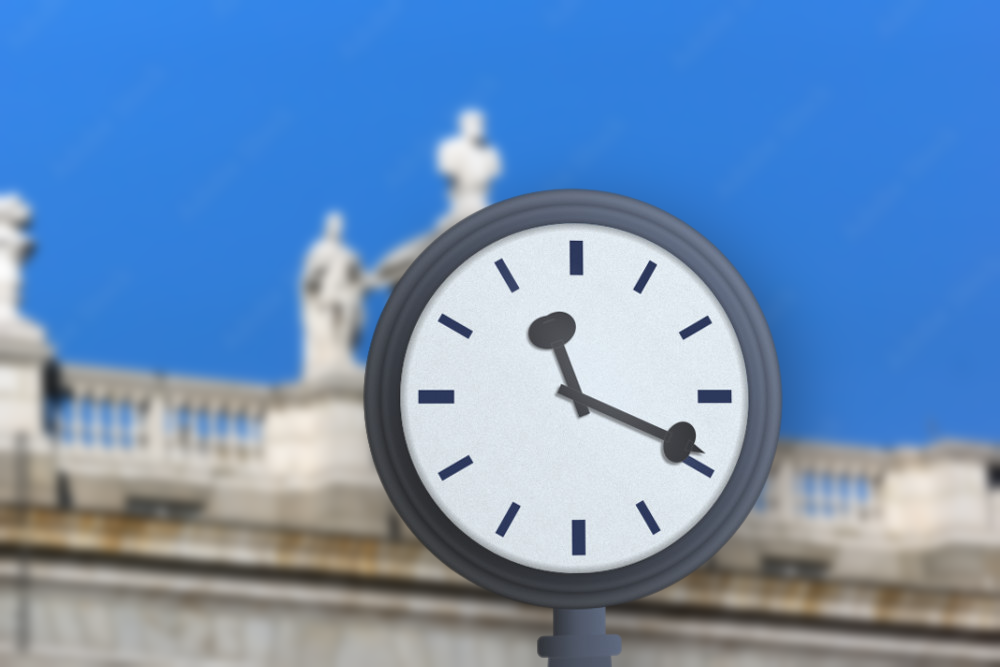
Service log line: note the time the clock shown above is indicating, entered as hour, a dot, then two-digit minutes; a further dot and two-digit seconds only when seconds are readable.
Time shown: 11.19
